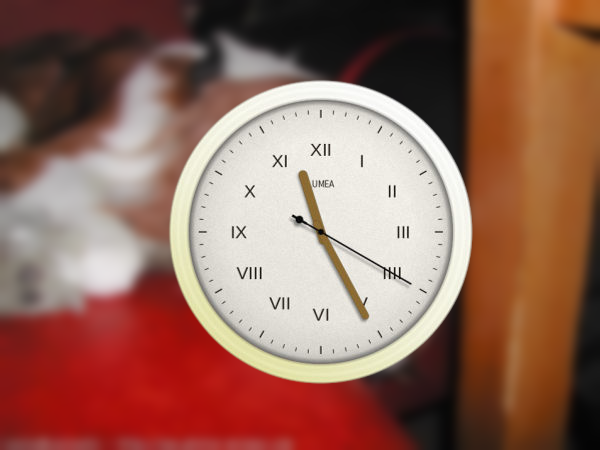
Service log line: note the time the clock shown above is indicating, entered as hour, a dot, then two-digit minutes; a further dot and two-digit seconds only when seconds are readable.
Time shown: 11.25.20
